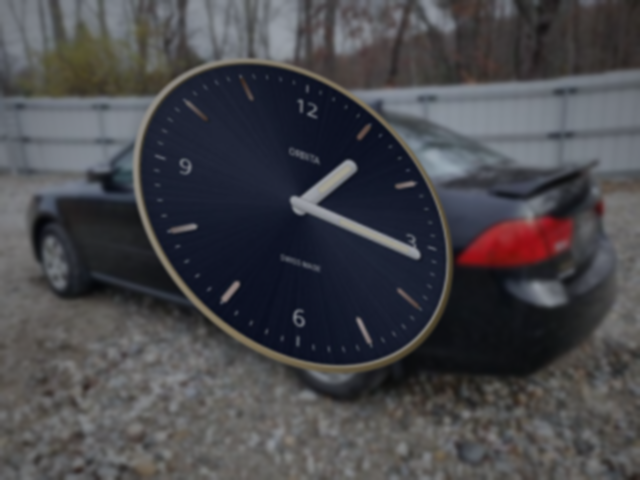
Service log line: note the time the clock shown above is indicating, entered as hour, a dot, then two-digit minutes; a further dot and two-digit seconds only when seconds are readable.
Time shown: 1.16
